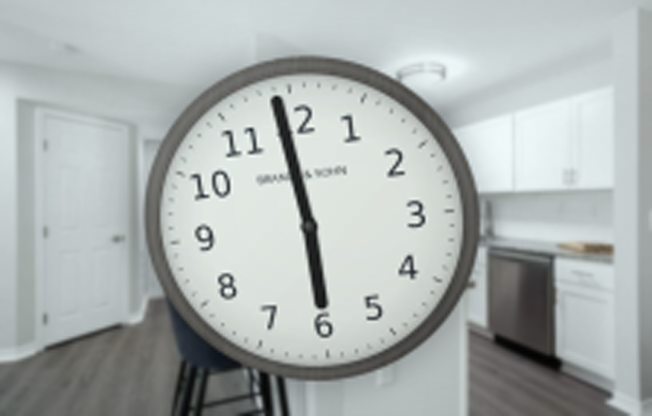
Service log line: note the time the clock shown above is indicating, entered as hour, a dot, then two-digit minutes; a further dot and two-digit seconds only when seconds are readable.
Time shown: 5.59
